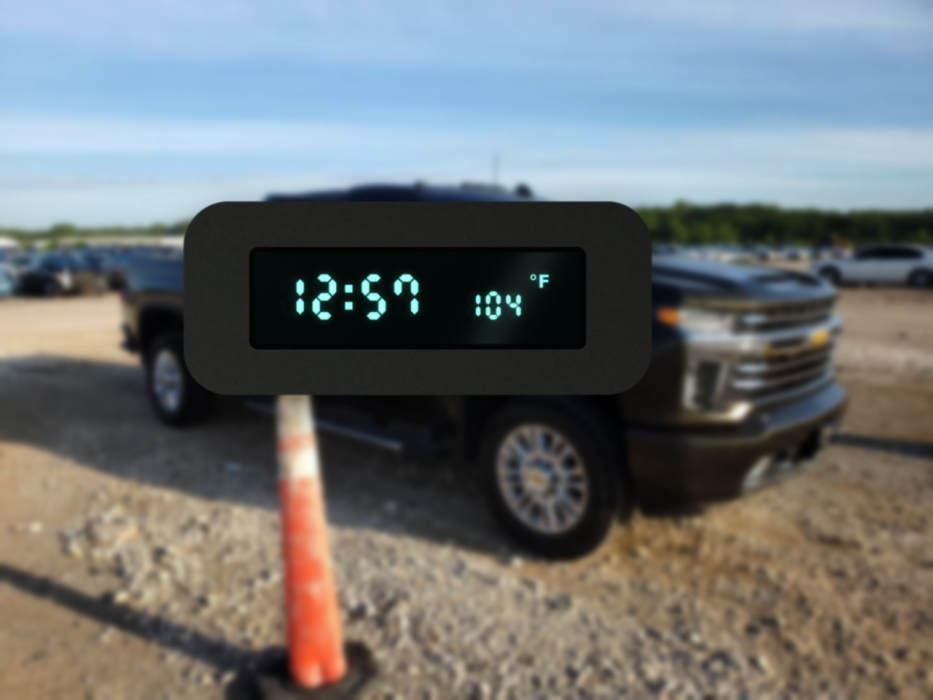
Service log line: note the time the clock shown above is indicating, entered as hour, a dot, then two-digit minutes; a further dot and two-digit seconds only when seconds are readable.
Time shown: 12.57
